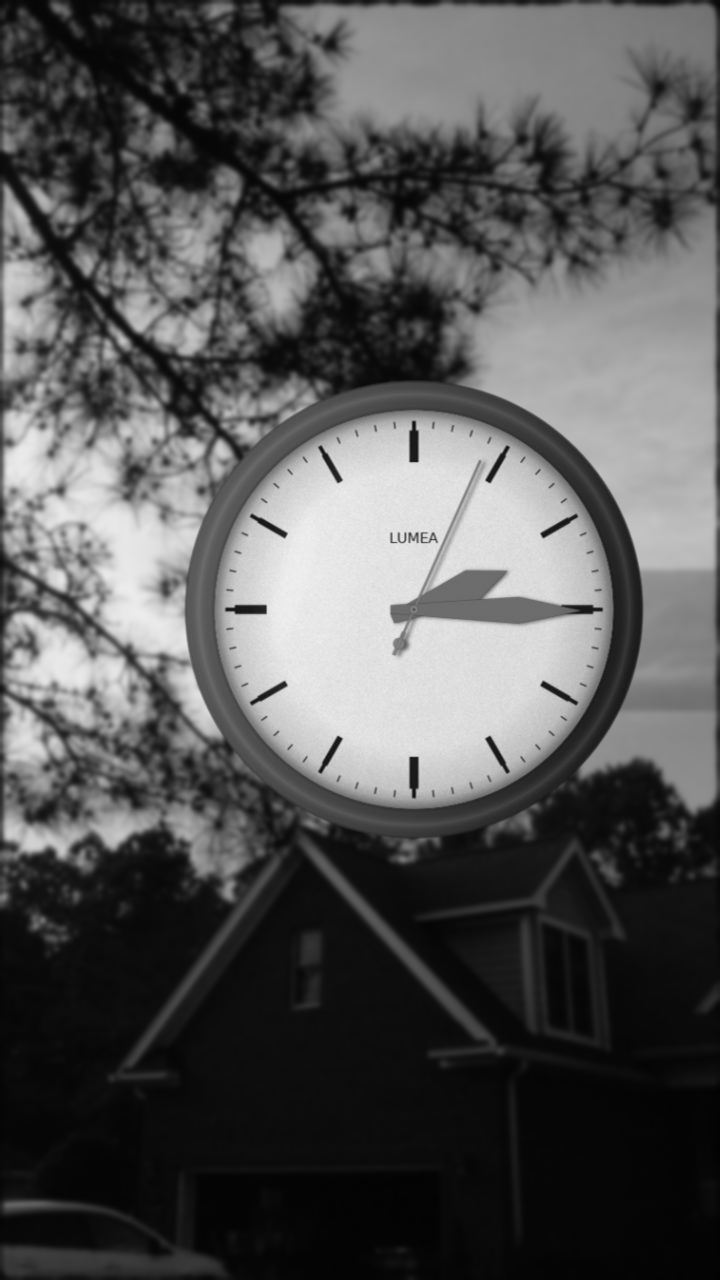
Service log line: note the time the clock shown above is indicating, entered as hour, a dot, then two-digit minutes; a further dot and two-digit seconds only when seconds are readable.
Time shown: 2.15.04
